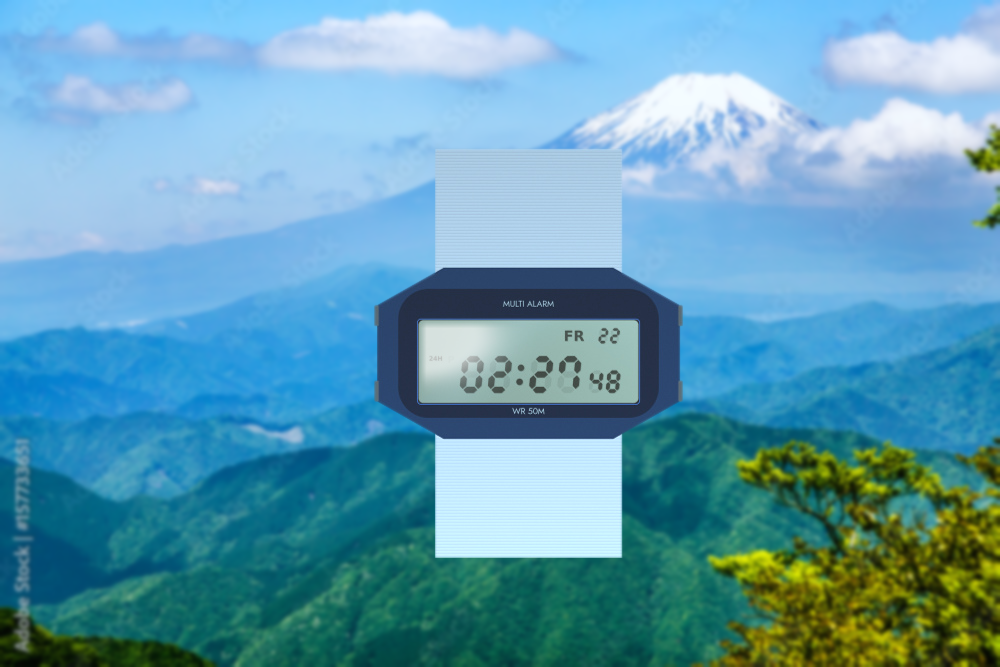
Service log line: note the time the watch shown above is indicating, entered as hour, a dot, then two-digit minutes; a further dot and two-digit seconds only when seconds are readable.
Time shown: 2.27.48
